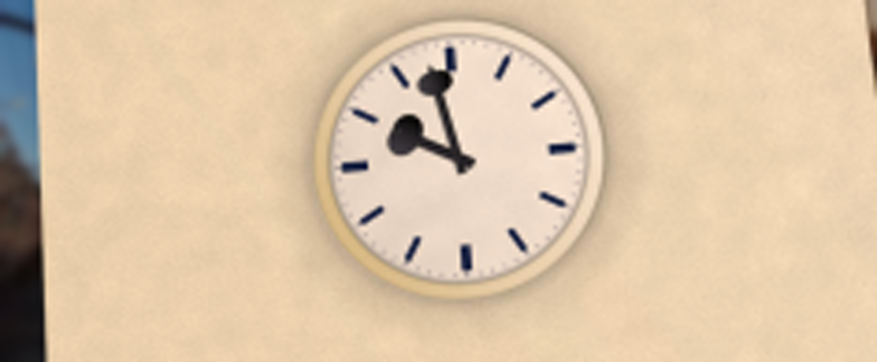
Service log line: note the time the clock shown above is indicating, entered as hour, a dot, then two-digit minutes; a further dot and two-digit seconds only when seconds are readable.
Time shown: 9.58
